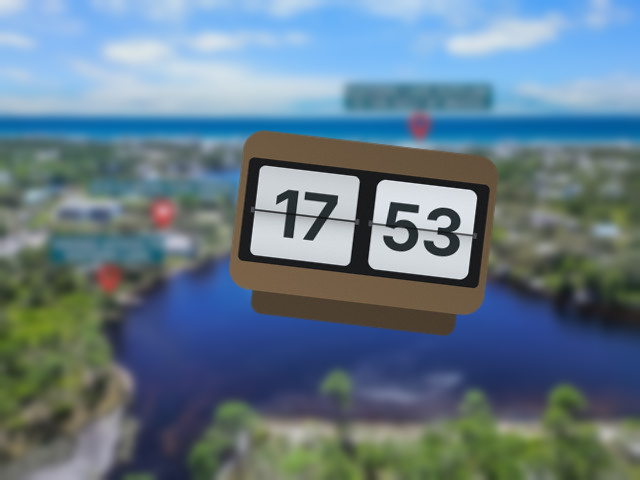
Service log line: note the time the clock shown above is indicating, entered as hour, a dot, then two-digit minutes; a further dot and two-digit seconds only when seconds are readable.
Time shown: 17.53
